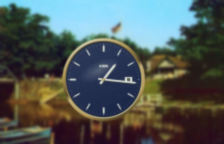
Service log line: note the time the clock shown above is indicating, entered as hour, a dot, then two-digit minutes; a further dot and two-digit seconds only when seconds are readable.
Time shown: 1.16
